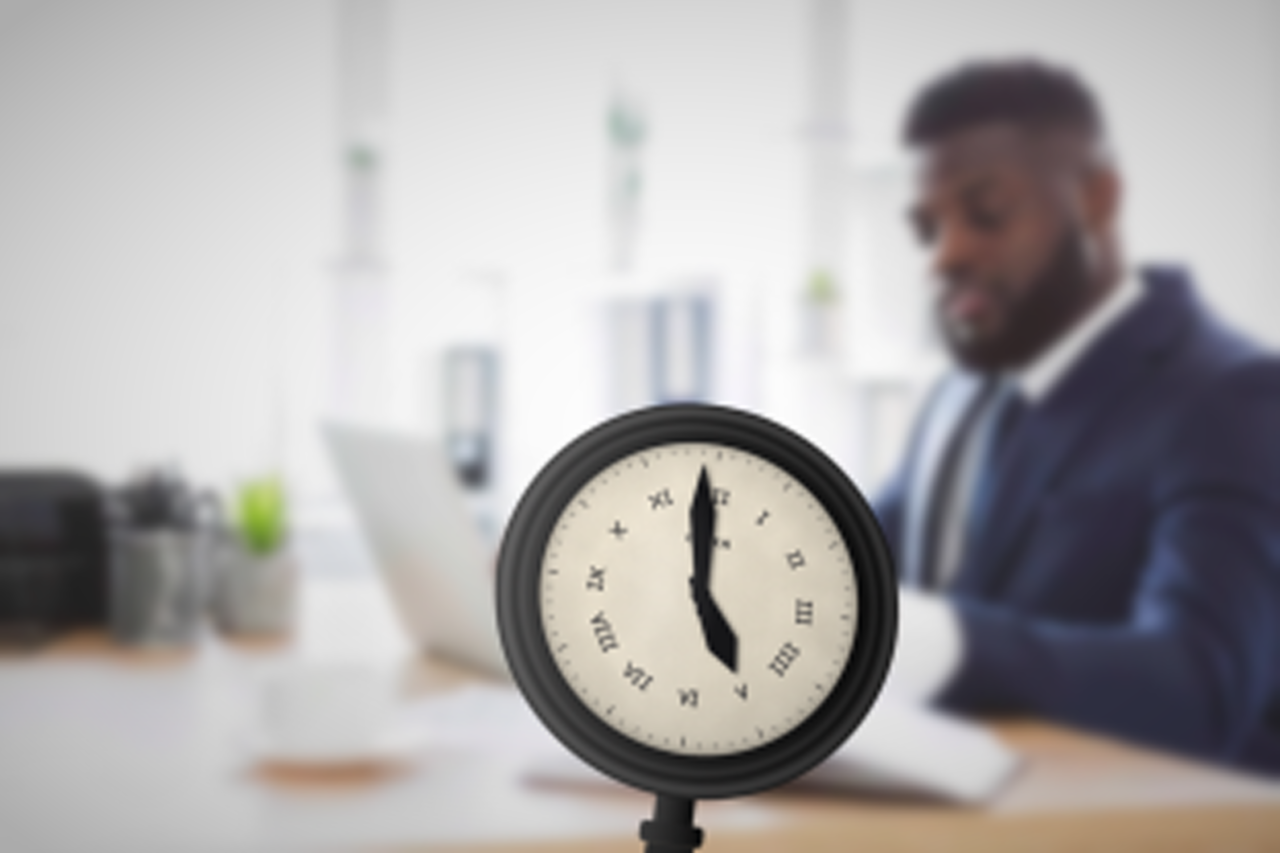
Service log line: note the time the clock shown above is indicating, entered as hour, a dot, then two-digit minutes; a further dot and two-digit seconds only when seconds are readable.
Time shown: 4.59
